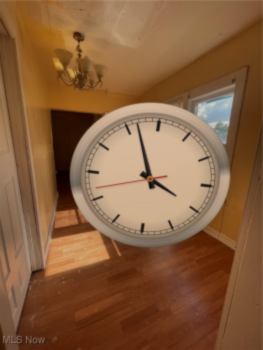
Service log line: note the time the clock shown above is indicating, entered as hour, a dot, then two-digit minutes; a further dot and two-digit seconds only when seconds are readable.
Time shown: 3.56.42
